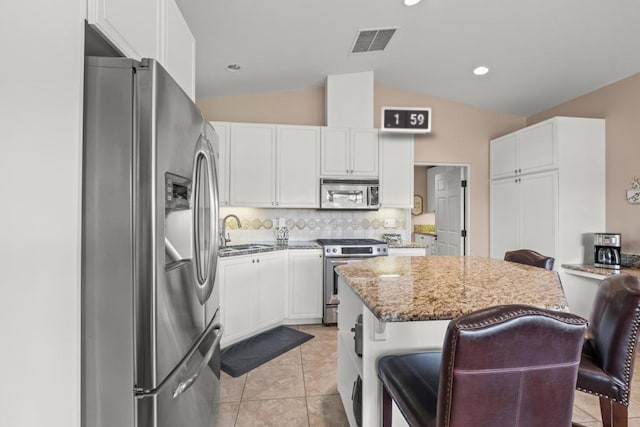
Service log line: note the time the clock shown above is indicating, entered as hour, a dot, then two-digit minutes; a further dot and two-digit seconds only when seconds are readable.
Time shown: 1.59
